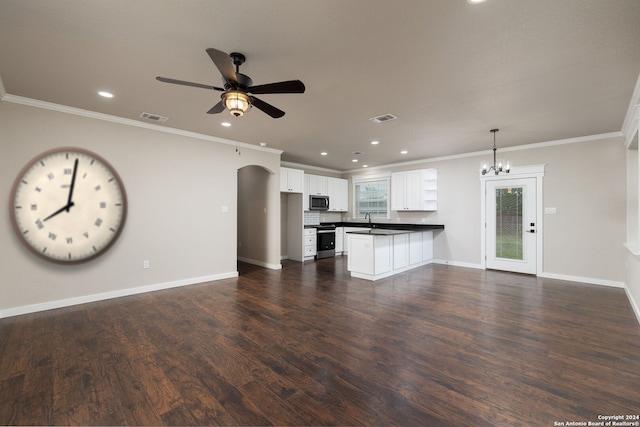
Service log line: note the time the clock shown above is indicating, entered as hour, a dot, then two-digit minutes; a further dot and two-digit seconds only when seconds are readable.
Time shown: 8.02
